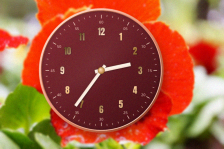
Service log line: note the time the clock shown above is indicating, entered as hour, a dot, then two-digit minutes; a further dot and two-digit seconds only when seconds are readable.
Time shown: 2.36
